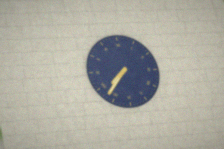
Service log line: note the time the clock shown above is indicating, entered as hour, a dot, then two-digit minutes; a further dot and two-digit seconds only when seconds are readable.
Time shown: 7.37
